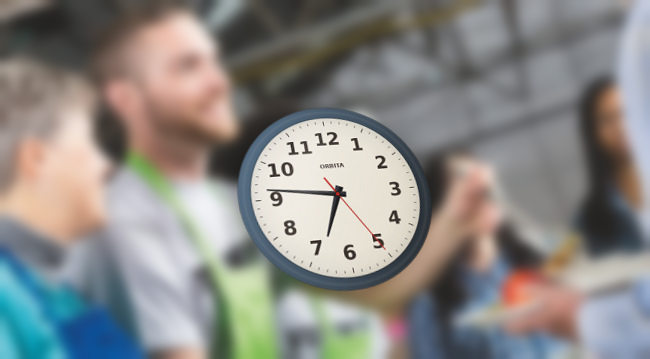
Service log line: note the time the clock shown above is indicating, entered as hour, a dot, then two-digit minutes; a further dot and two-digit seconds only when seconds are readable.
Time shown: 6.46.25
